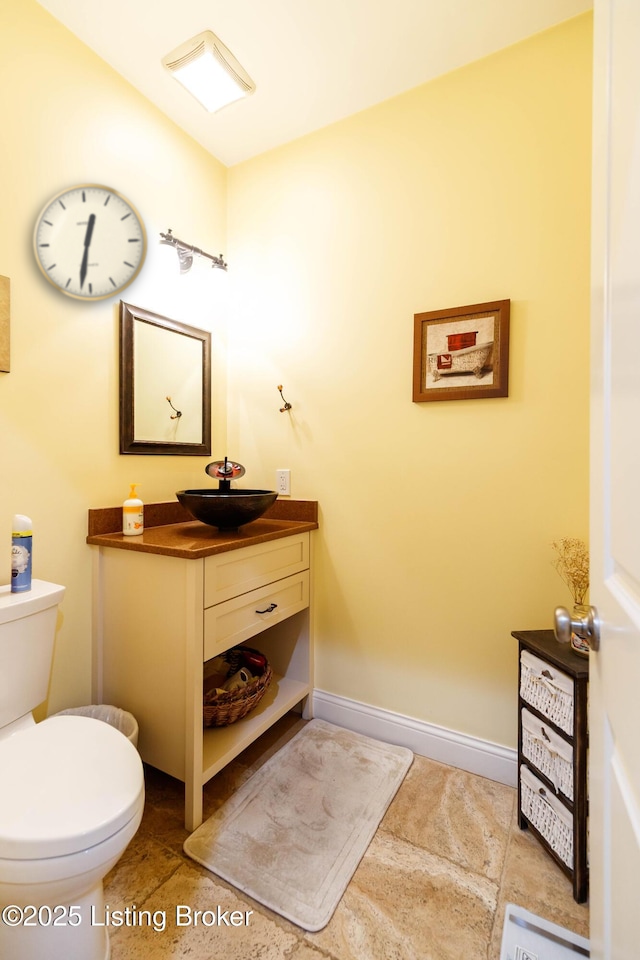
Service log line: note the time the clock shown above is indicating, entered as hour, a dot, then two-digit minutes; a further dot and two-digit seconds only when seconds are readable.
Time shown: 12.32
